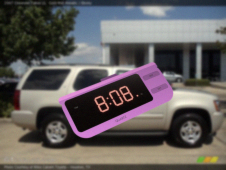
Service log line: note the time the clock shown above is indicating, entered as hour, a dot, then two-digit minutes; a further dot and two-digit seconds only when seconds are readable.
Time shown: 8.08
